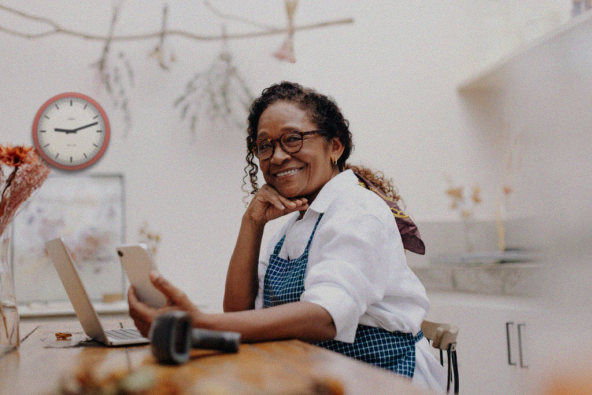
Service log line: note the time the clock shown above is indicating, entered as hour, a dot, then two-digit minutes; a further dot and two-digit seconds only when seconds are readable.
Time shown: 9.12
